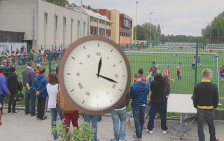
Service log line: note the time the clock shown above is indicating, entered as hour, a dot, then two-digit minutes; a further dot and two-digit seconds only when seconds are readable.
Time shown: 12.18
